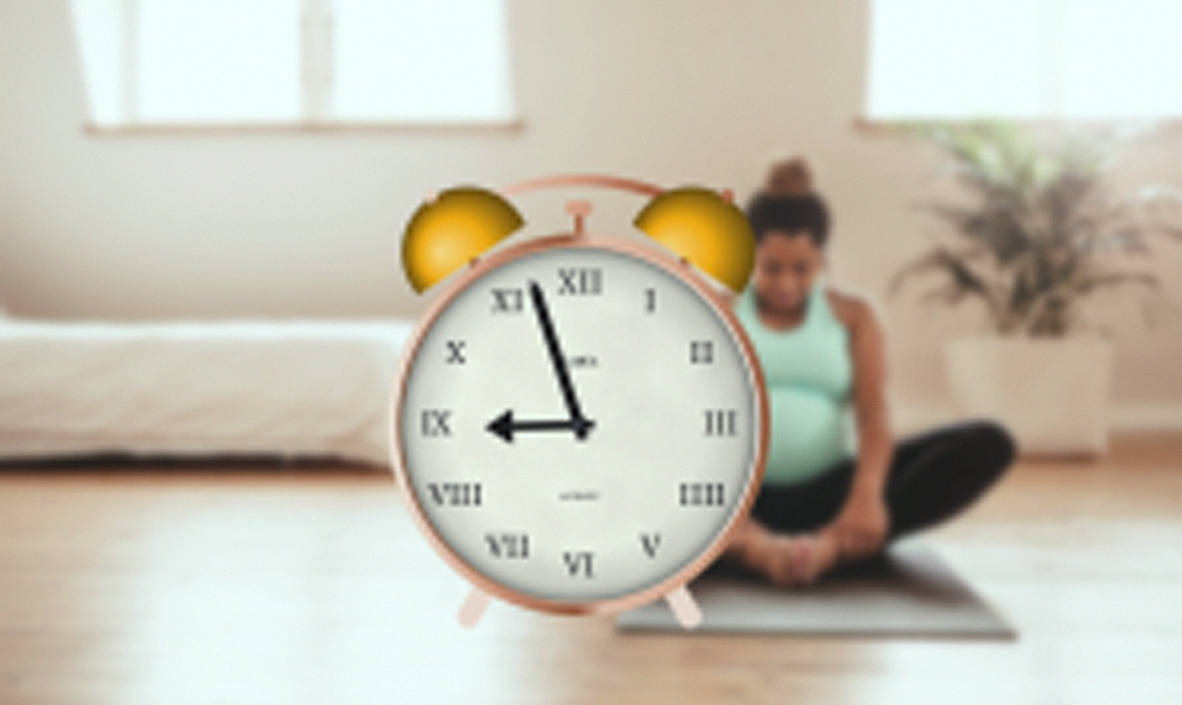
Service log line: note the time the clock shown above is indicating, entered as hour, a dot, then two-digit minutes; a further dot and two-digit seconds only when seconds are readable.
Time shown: 8.57
